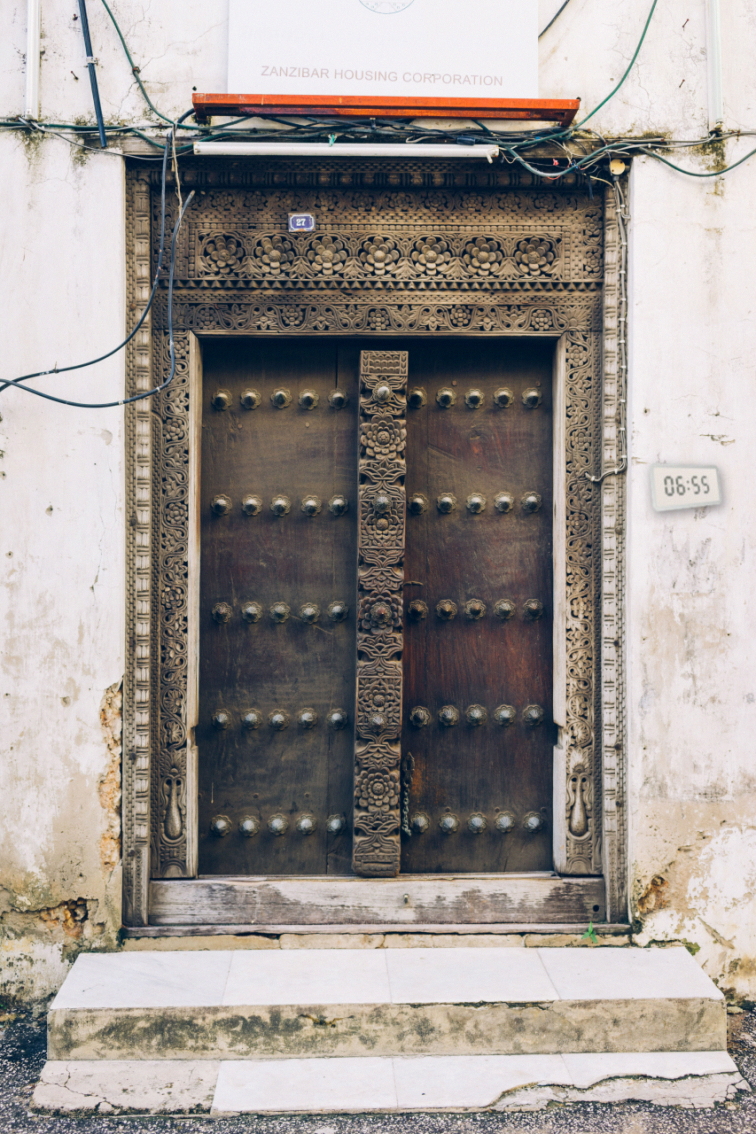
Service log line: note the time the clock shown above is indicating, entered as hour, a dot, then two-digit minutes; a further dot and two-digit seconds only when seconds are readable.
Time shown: 6.55
